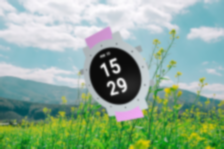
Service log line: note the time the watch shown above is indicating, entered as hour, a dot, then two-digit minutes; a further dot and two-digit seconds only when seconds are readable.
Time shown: 15.29
